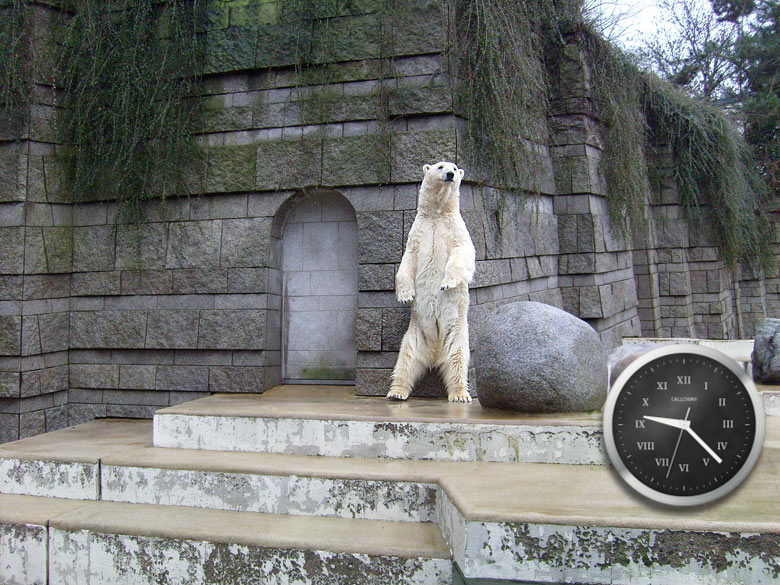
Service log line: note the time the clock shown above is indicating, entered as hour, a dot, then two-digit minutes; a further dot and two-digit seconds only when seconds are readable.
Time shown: 9.22.33
